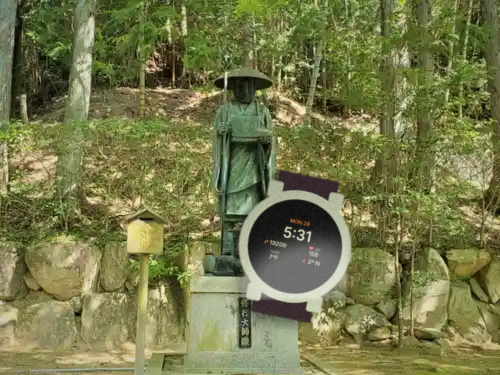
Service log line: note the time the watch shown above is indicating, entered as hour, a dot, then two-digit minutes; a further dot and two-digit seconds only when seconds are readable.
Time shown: 5.31
